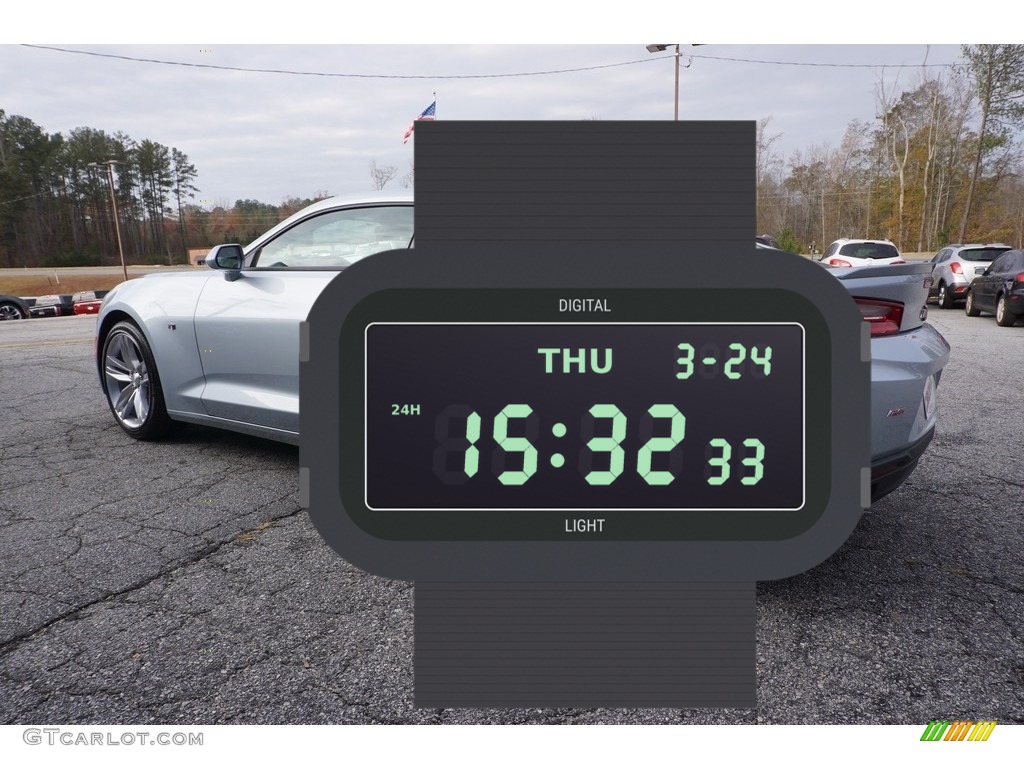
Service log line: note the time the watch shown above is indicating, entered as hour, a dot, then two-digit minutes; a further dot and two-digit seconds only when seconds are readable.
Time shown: 15.32.33
